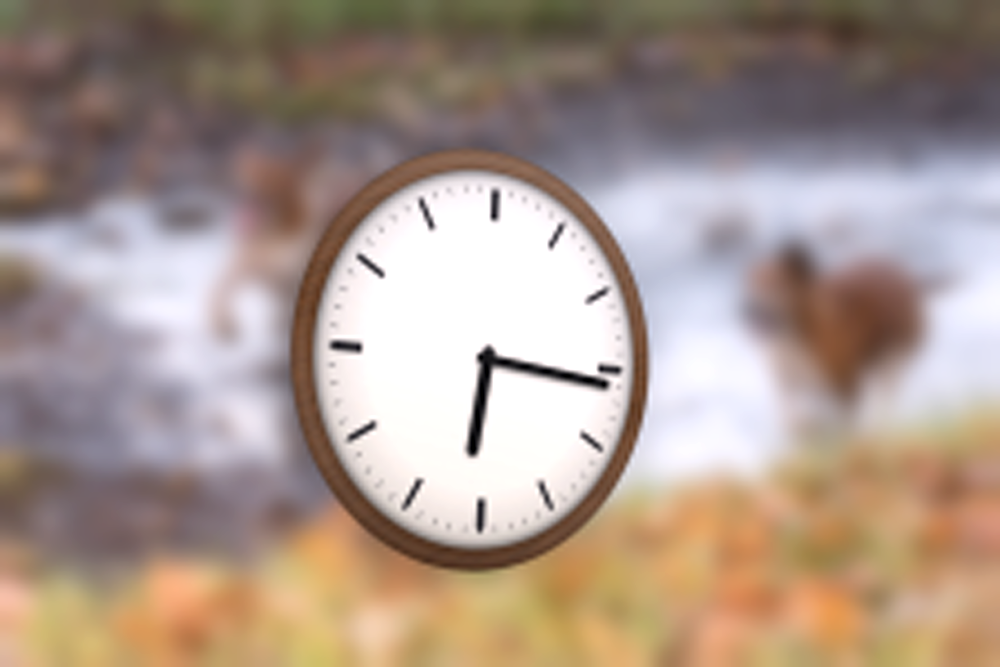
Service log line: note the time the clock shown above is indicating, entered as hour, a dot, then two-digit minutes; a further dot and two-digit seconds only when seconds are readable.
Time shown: 6.16
